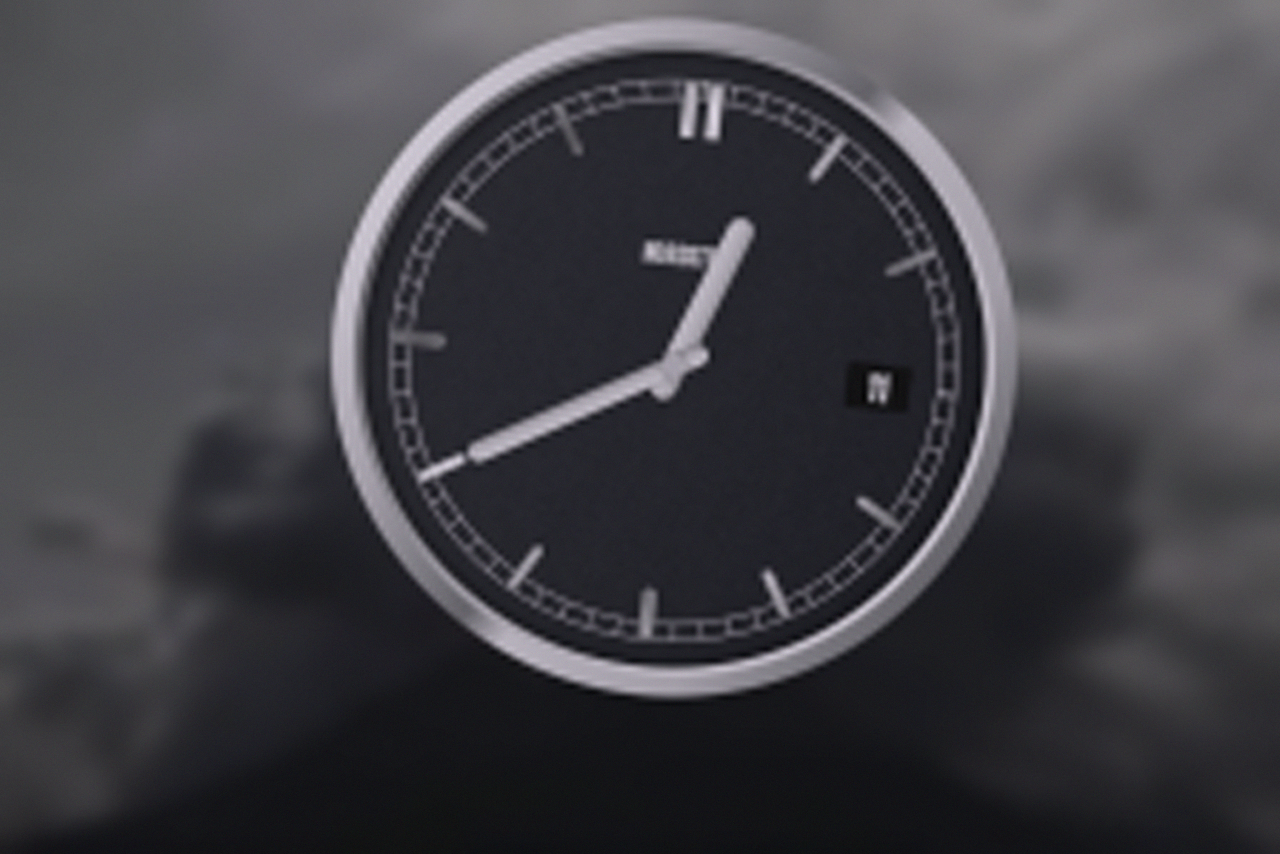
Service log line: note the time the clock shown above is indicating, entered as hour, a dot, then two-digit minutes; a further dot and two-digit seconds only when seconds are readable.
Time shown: 12.40
